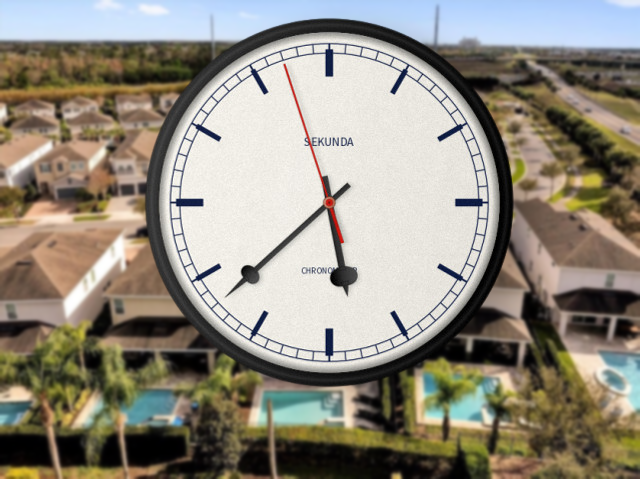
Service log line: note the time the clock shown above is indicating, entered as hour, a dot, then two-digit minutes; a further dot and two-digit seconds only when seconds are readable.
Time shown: 5.37.57
